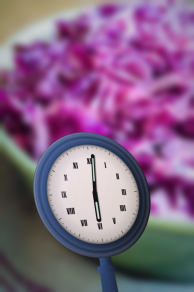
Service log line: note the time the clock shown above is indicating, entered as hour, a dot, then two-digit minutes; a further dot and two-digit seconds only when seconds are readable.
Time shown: 6.01
